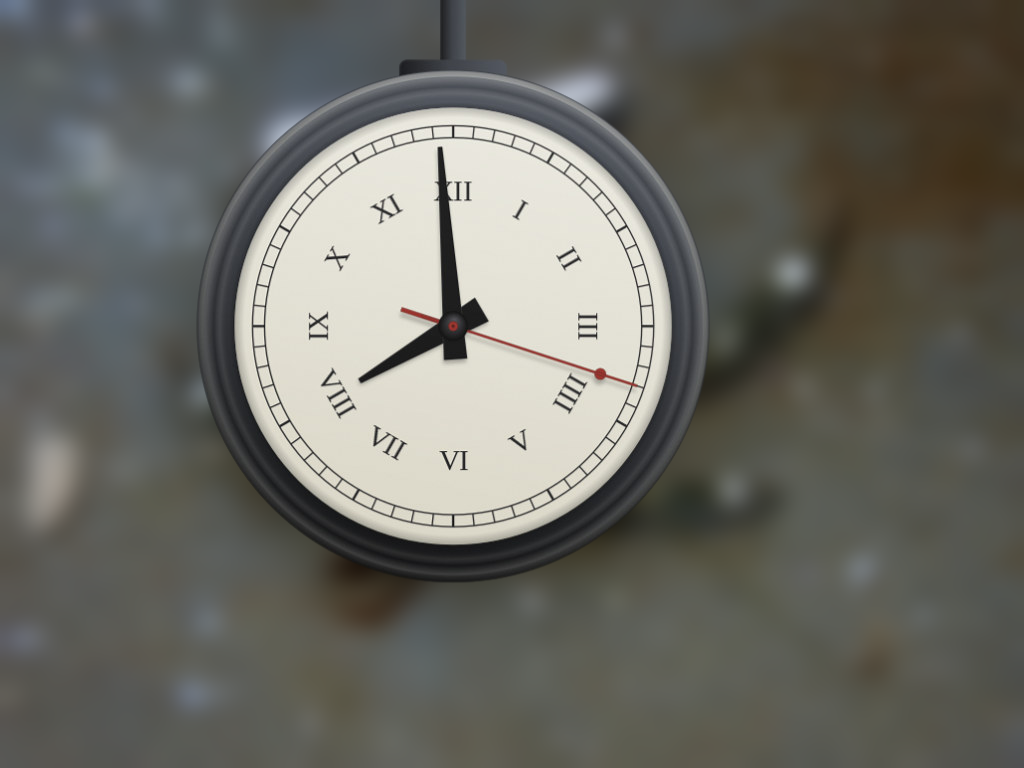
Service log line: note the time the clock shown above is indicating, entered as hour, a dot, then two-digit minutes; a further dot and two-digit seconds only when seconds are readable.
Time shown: 7.59.18
